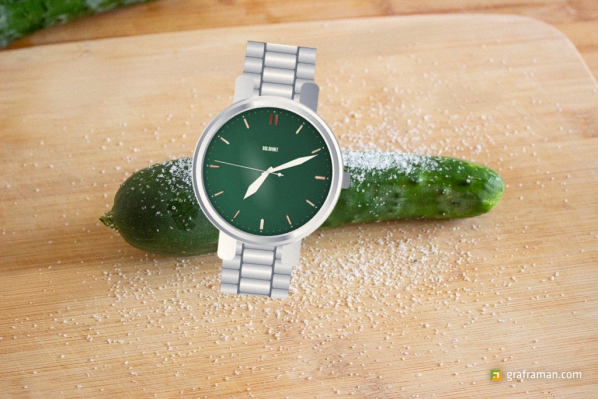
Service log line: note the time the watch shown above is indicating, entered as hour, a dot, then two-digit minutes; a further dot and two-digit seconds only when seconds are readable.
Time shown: 7.10.46
